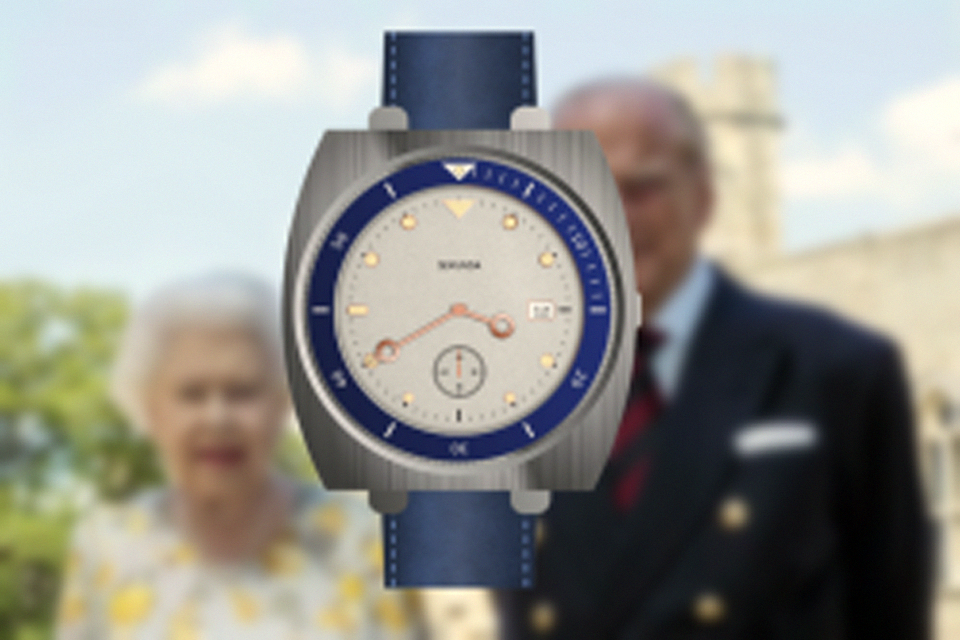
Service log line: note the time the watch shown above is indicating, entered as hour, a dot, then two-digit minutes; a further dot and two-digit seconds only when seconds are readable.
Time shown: 3.40
